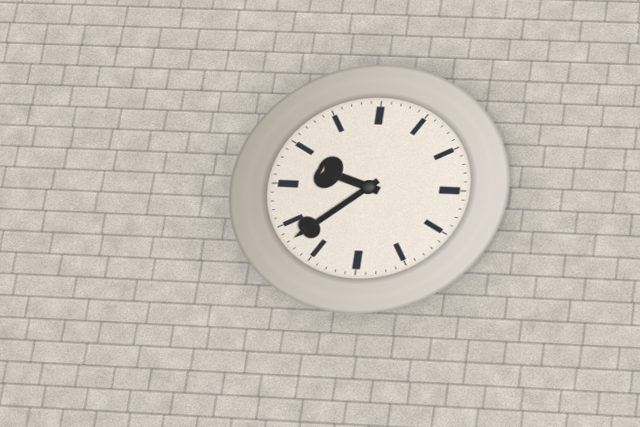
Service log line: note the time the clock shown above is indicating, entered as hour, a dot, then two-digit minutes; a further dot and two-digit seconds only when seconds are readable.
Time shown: 9.38
